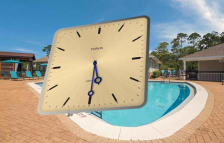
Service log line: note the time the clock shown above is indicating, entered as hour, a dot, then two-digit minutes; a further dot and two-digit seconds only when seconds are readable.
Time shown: 5.30
